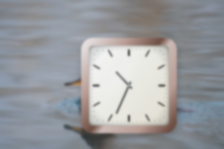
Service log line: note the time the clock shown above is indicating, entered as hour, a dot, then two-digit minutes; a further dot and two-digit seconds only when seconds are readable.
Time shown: 10.34
